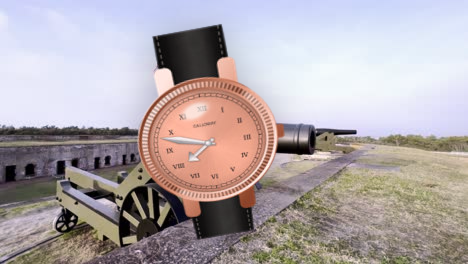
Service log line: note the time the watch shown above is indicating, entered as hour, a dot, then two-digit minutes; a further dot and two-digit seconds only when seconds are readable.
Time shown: 7.48
